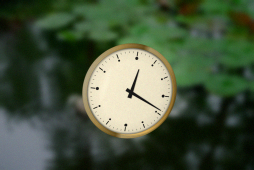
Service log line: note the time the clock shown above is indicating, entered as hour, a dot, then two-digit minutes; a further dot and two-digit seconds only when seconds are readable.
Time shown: 12.19
